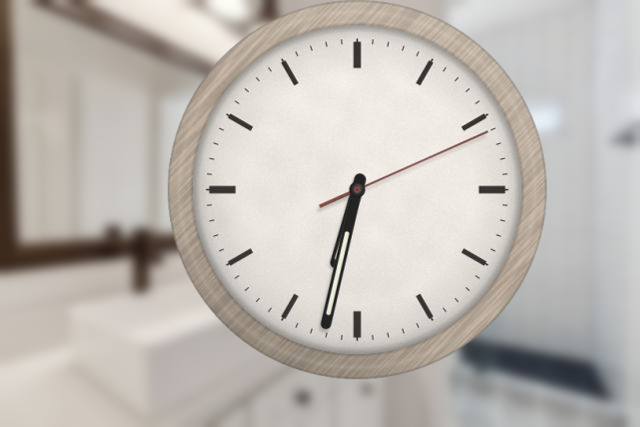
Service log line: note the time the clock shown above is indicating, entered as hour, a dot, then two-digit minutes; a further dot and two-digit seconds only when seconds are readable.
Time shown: 6.32.11
